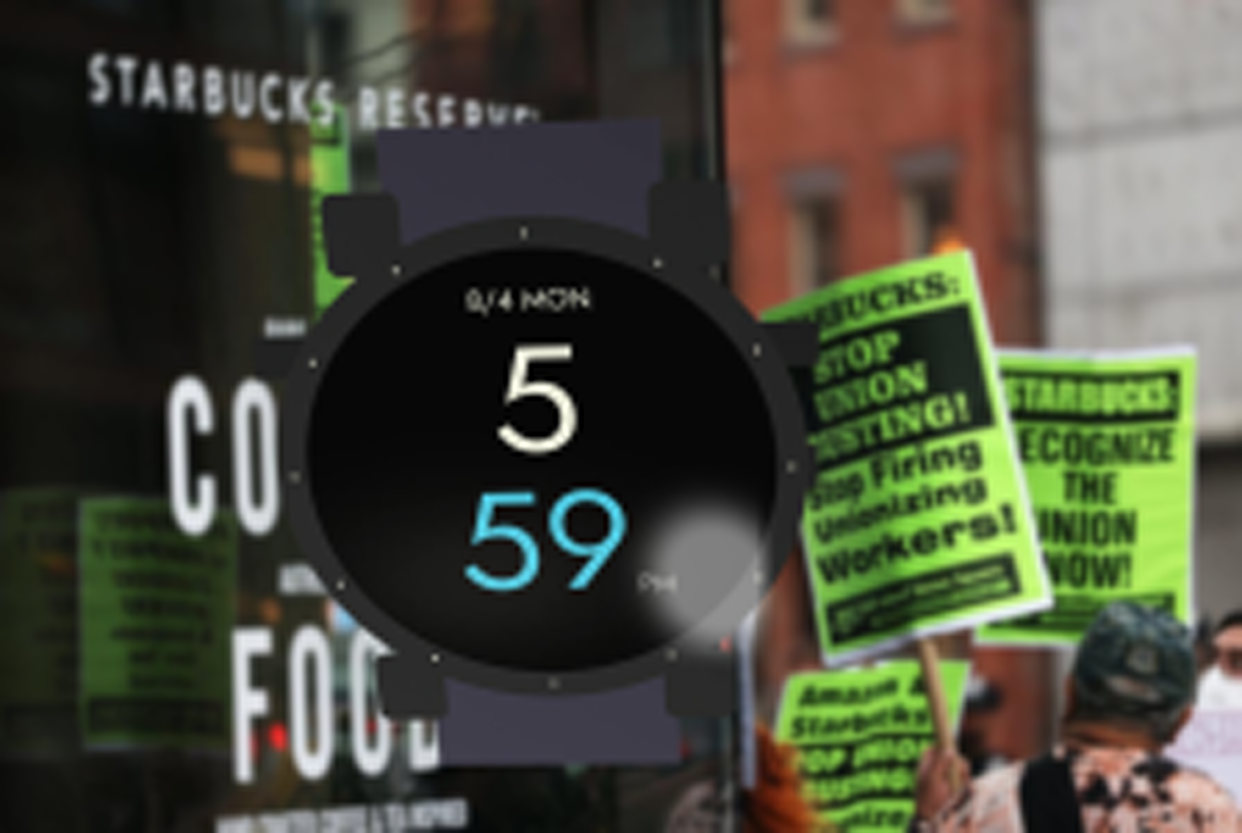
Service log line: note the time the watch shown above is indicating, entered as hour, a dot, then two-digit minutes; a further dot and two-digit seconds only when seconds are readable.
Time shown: 5.59
